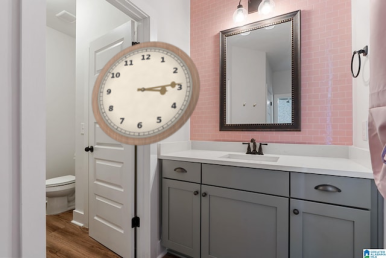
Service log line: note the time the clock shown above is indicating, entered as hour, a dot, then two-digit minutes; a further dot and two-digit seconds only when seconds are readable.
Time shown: 3.14
